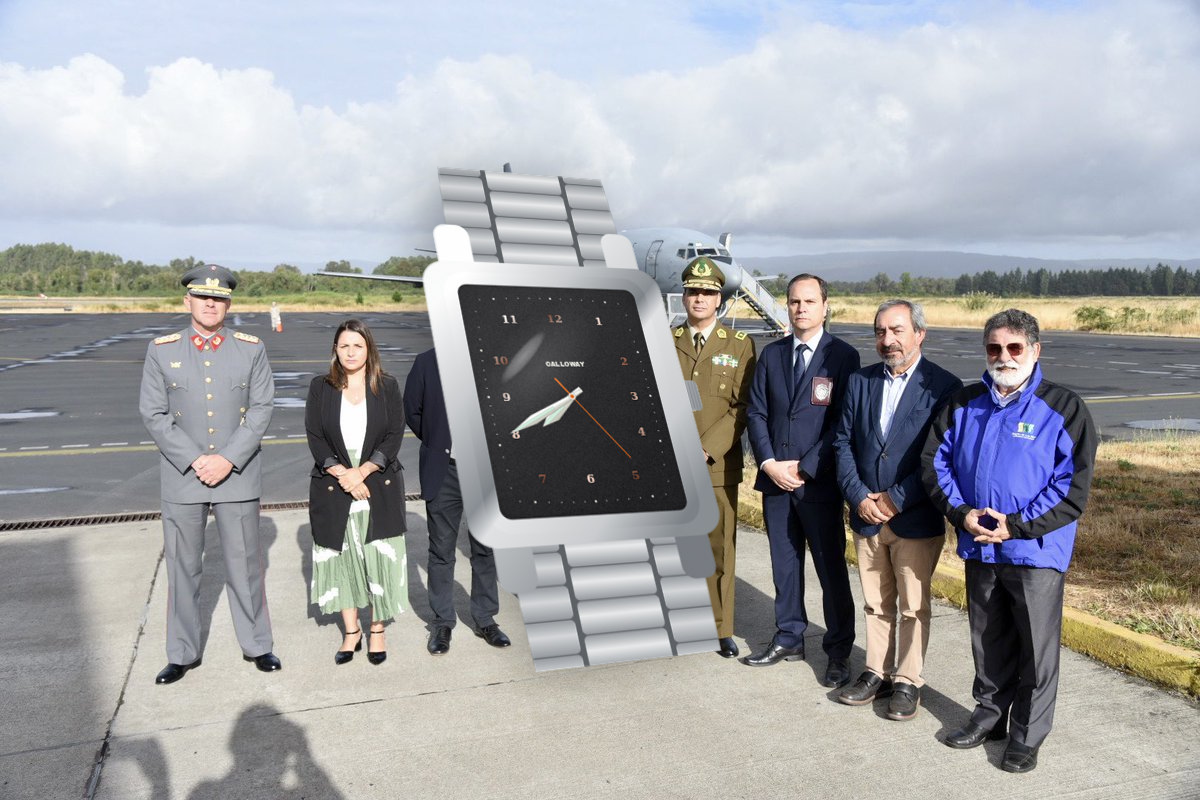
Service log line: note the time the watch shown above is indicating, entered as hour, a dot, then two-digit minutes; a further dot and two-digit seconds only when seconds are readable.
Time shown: 7.40.24
